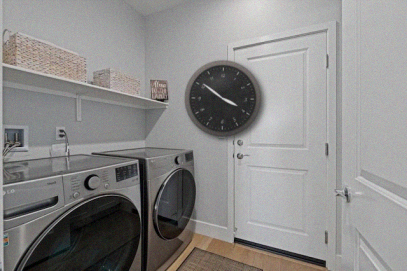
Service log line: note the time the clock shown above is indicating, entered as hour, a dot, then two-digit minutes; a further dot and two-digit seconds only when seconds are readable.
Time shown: 3.51
